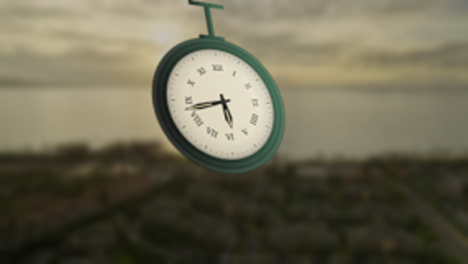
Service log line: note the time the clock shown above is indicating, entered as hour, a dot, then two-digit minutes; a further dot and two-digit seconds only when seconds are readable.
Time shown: 5.43
